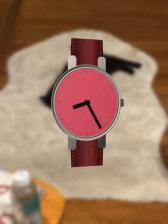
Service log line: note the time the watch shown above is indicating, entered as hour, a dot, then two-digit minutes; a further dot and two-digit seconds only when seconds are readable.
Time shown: 8.25
